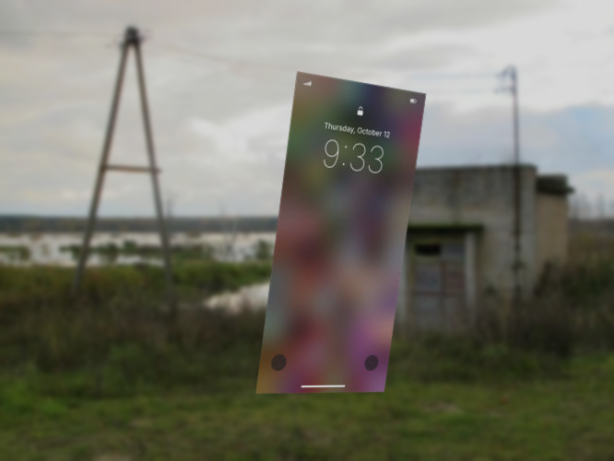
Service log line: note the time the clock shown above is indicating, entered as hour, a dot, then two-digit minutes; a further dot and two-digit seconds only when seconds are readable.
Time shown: 9.33
